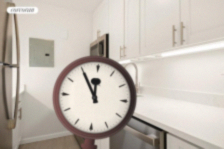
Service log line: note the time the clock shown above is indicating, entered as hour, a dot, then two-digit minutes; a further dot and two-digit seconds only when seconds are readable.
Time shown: 11.55
